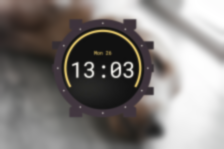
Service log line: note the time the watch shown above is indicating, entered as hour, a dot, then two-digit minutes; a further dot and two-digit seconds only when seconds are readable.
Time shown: 13.03
